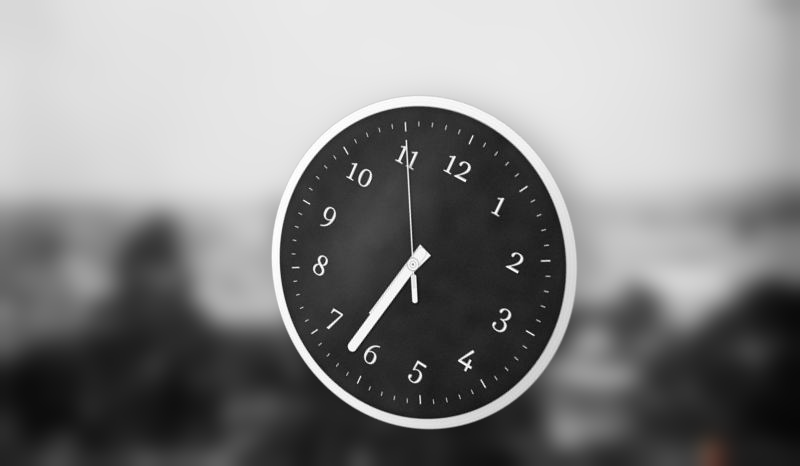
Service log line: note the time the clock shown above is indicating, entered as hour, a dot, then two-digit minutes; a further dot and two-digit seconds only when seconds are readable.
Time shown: 6.31.55
